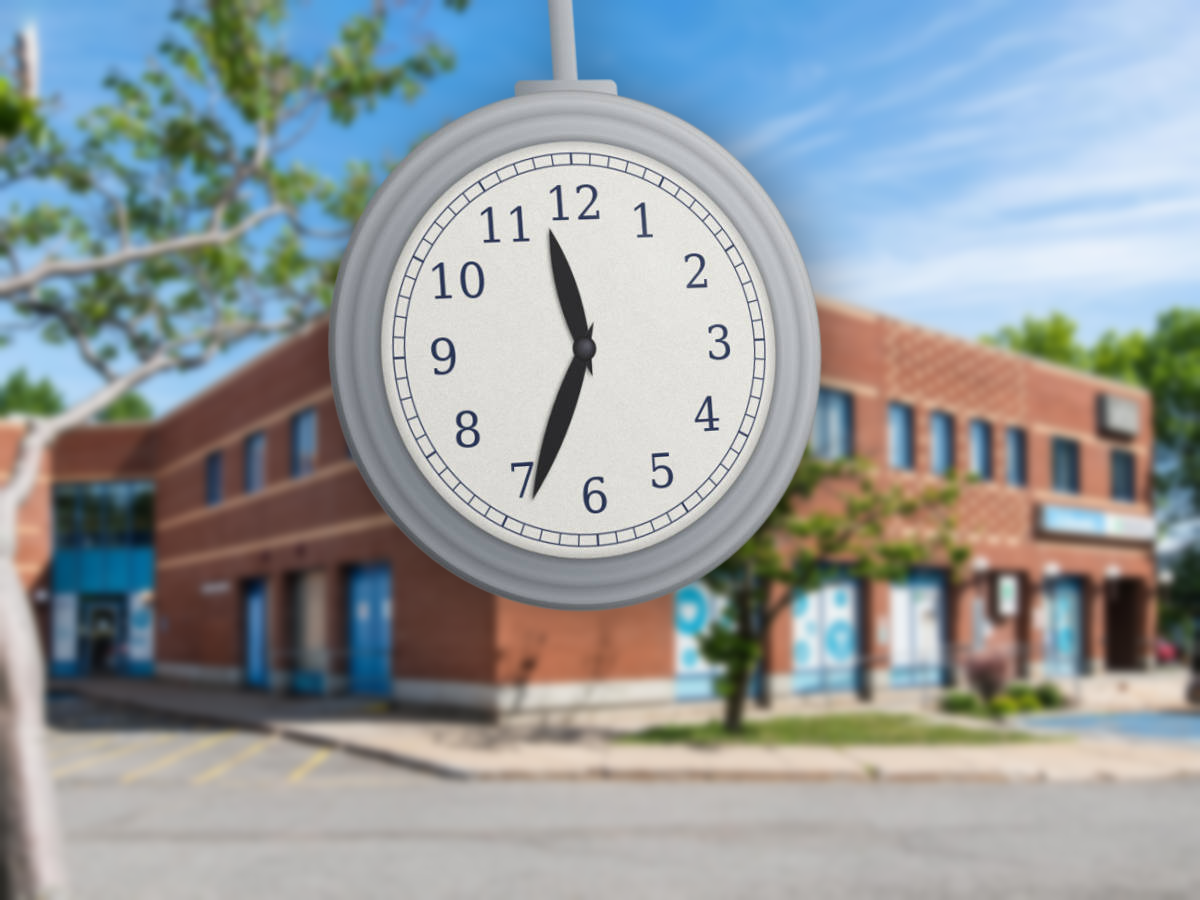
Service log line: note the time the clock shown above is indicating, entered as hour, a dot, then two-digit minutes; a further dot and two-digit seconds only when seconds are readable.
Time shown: 11.34
